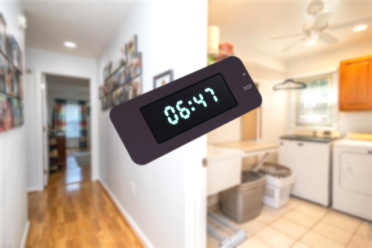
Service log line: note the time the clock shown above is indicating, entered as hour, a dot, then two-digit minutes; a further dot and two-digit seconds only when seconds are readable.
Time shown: 6.47
